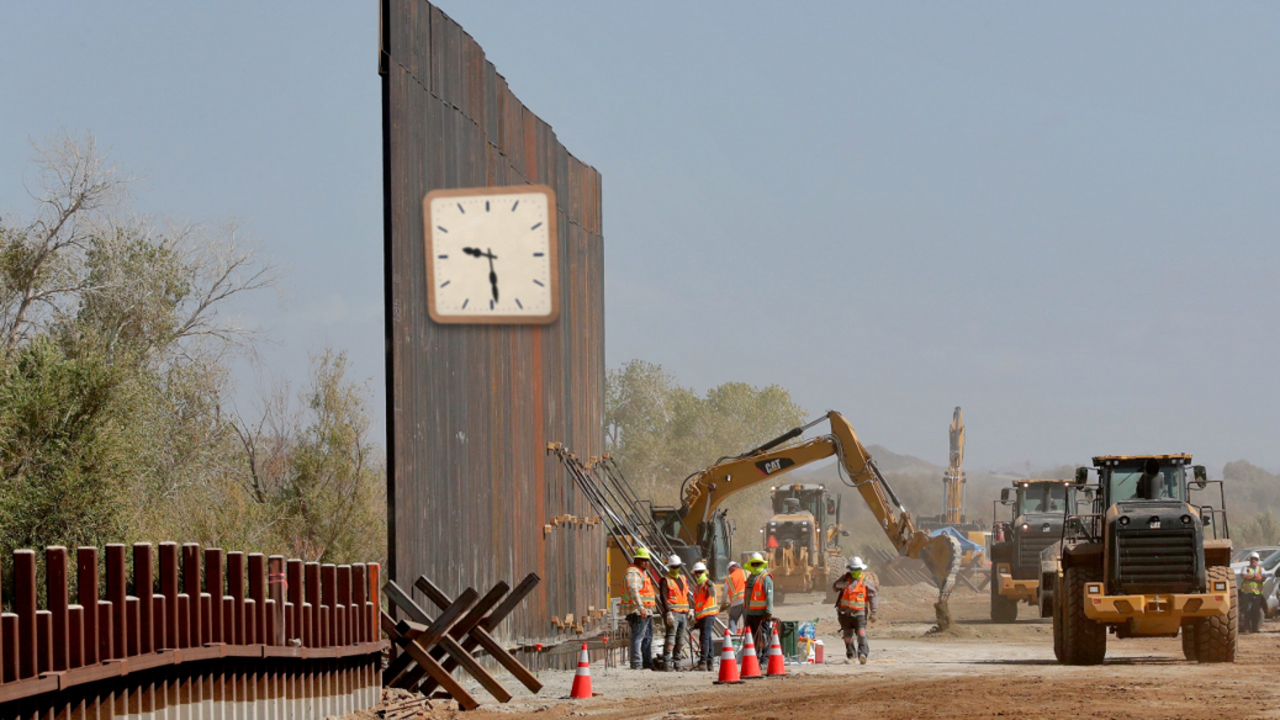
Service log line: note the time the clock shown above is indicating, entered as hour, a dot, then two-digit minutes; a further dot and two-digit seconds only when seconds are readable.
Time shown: 9.29
